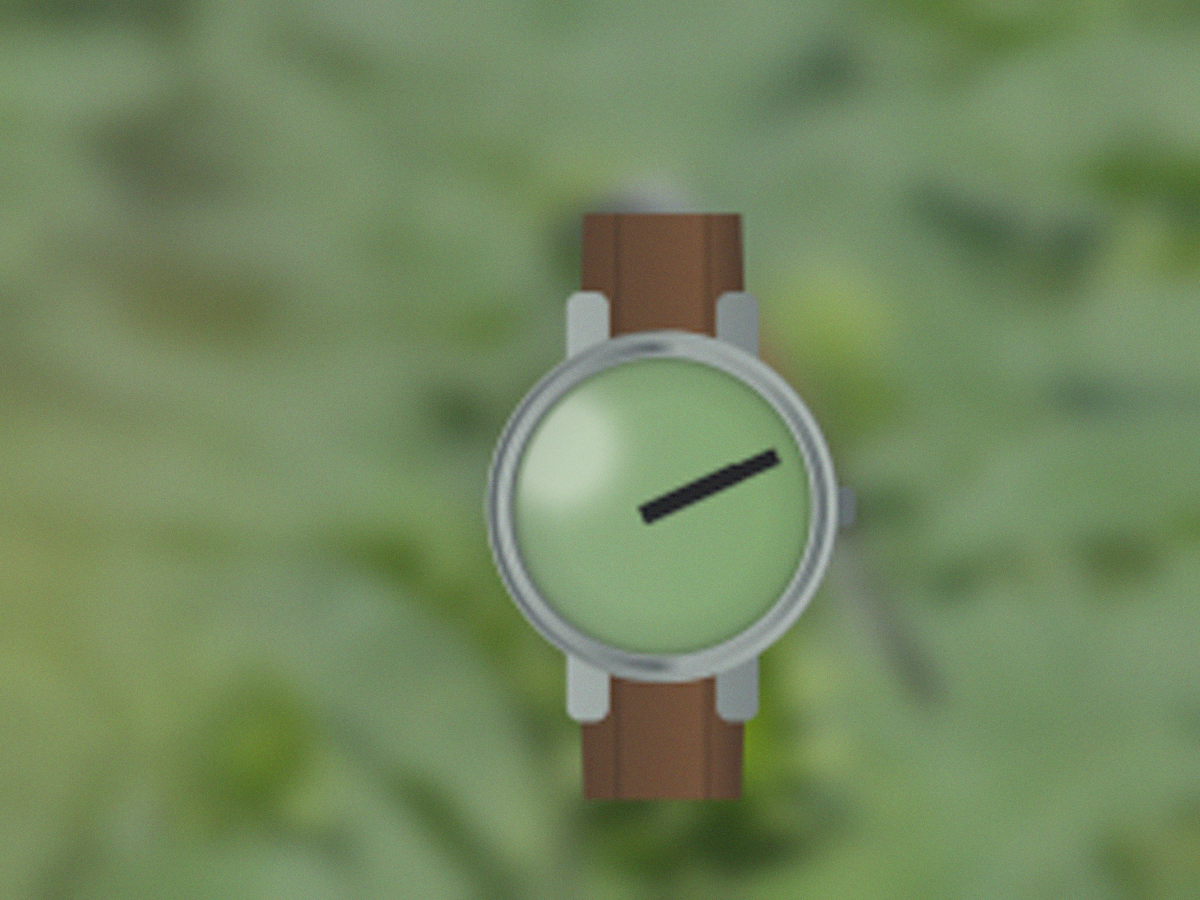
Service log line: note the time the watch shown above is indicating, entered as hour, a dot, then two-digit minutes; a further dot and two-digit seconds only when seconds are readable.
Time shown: 2.11
